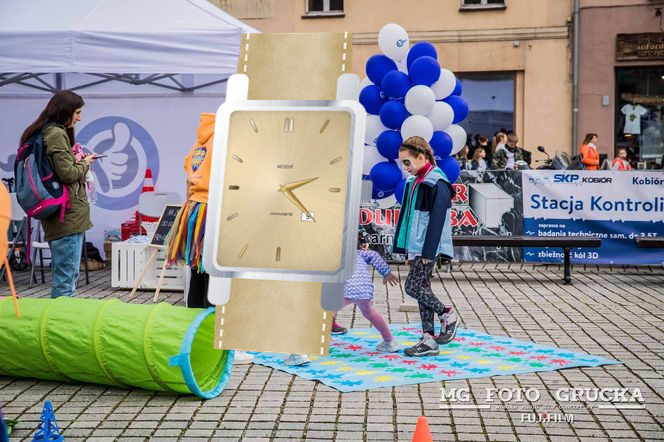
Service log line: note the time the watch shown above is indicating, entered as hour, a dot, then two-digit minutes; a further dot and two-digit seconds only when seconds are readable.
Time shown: 2.22
